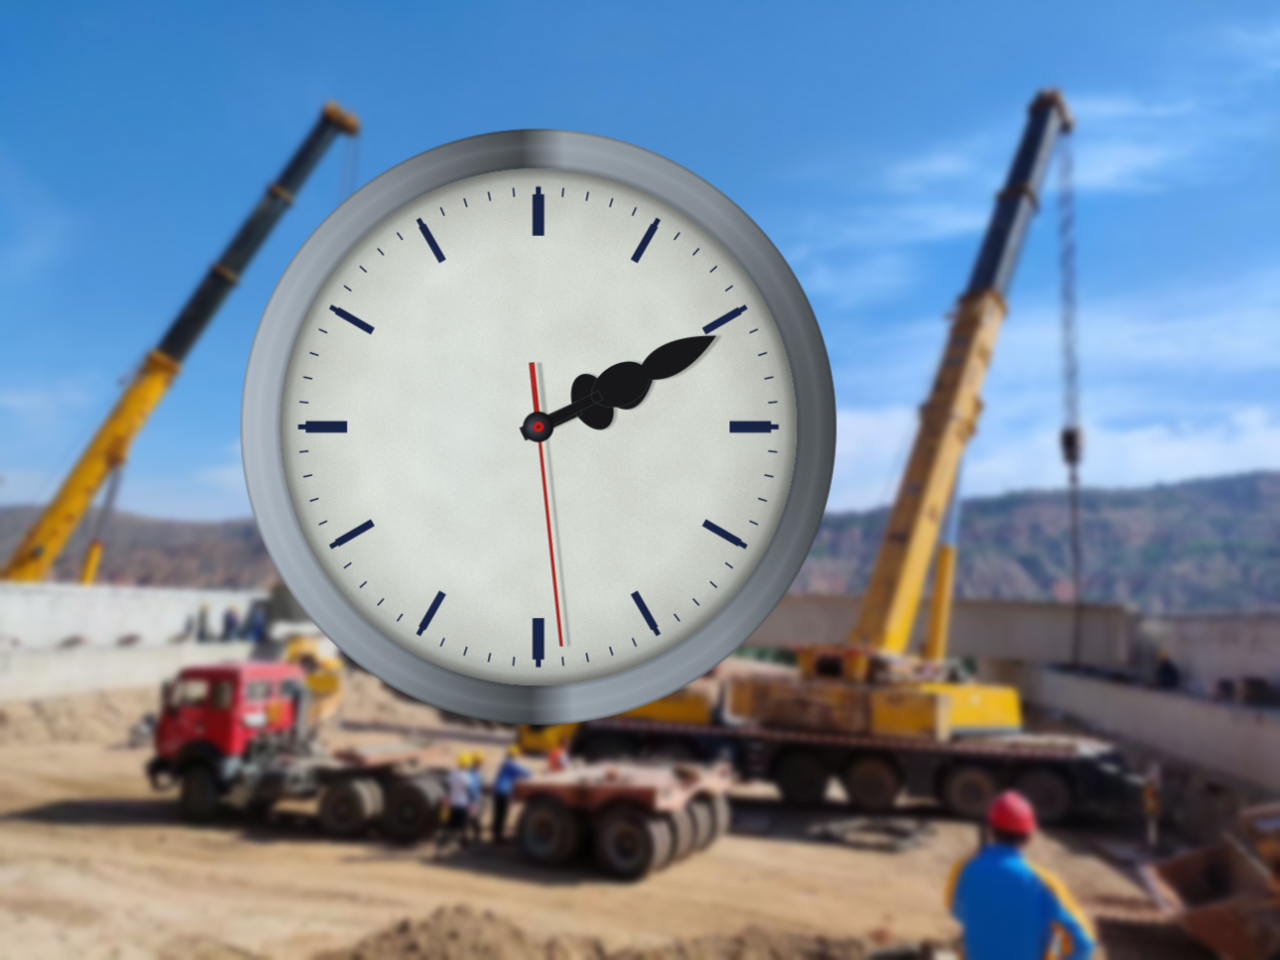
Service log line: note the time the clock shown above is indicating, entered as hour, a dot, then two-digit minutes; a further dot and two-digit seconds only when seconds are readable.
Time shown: 2.10.29
